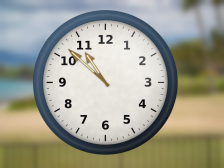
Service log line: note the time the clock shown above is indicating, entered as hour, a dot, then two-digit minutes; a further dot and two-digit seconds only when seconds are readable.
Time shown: 10.52
